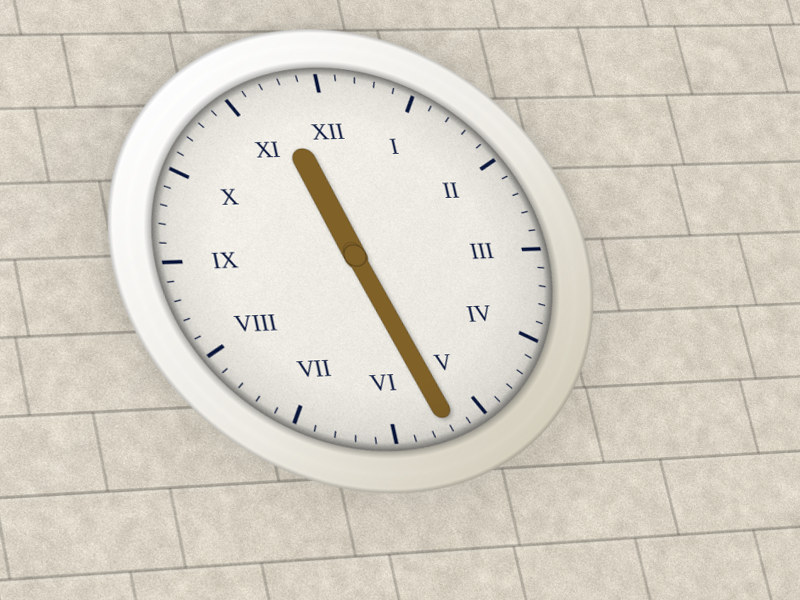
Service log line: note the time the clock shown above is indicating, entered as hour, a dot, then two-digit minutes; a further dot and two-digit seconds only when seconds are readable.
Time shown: 11.27
